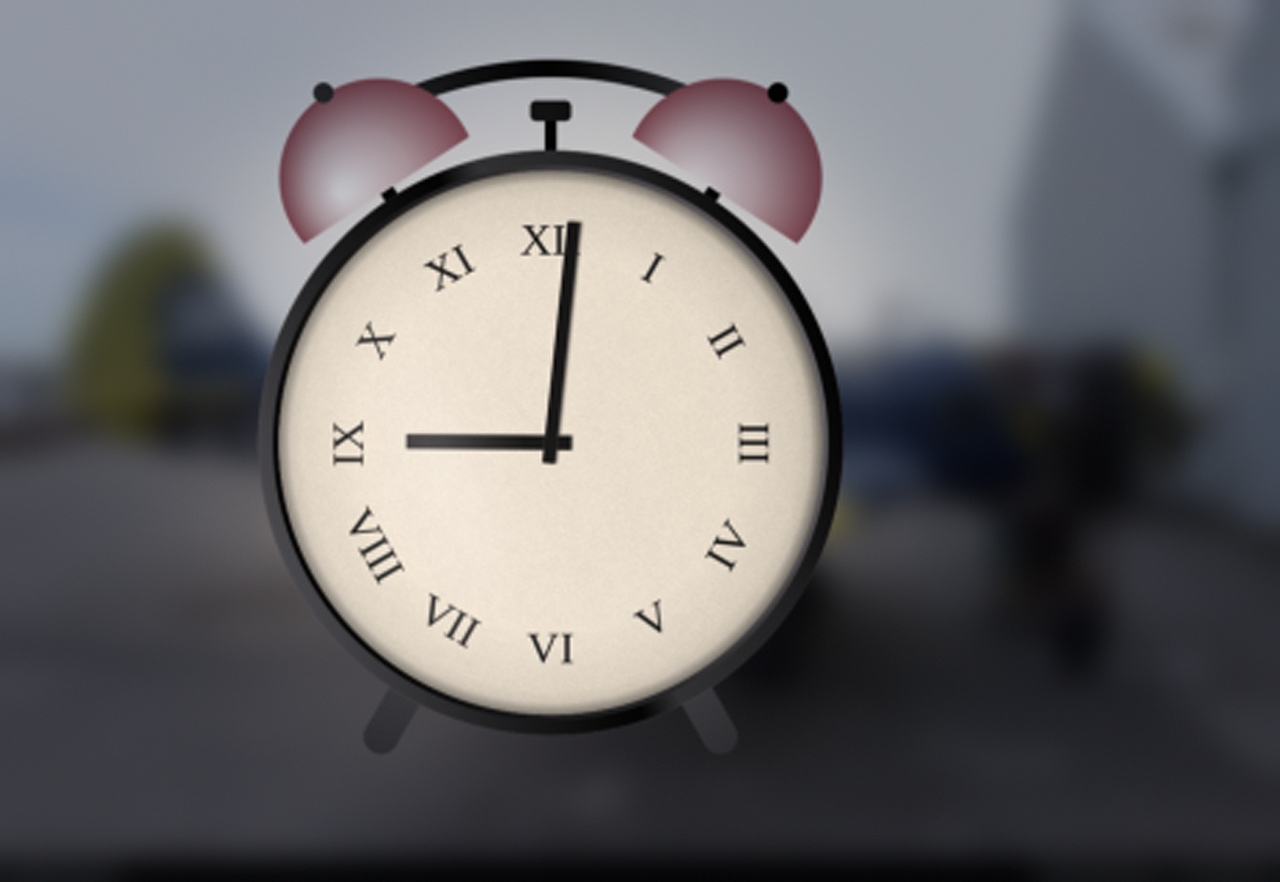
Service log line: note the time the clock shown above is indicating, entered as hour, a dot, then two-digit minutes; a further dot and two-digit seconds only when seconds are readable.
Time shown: 9.01
